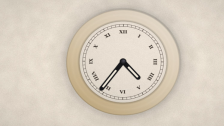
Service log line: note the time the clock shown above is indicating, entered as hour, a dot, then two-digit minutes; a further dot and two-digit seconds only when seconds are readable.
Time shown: 4.36
